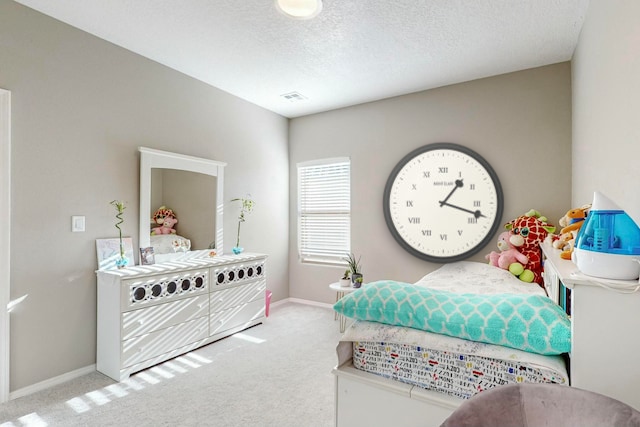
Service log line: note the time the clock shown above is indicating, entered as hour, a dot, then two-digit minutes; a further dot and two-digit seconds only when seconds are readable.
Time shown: 1.18
